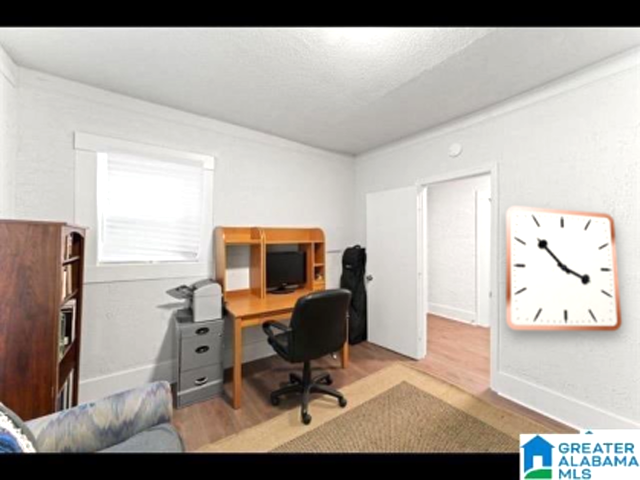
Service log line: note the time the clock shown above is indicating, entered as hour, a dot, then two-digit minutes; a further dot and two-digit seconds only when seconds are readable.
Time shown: 3.53
